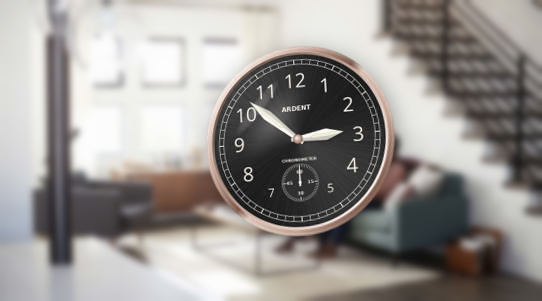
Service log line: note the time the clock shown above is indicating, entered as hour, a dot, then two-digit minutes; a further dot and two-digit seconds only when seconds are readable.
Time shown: 2.52
